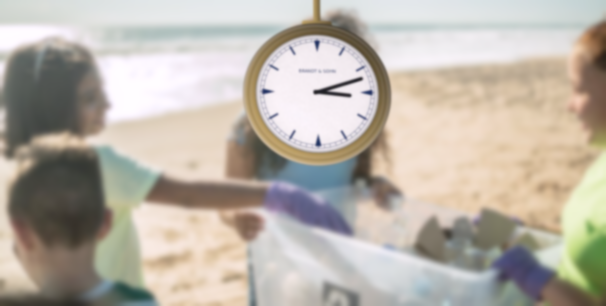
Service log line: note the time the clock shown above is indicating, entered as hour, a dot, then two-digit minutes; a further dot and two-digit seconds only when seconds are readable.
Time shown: 3.12
